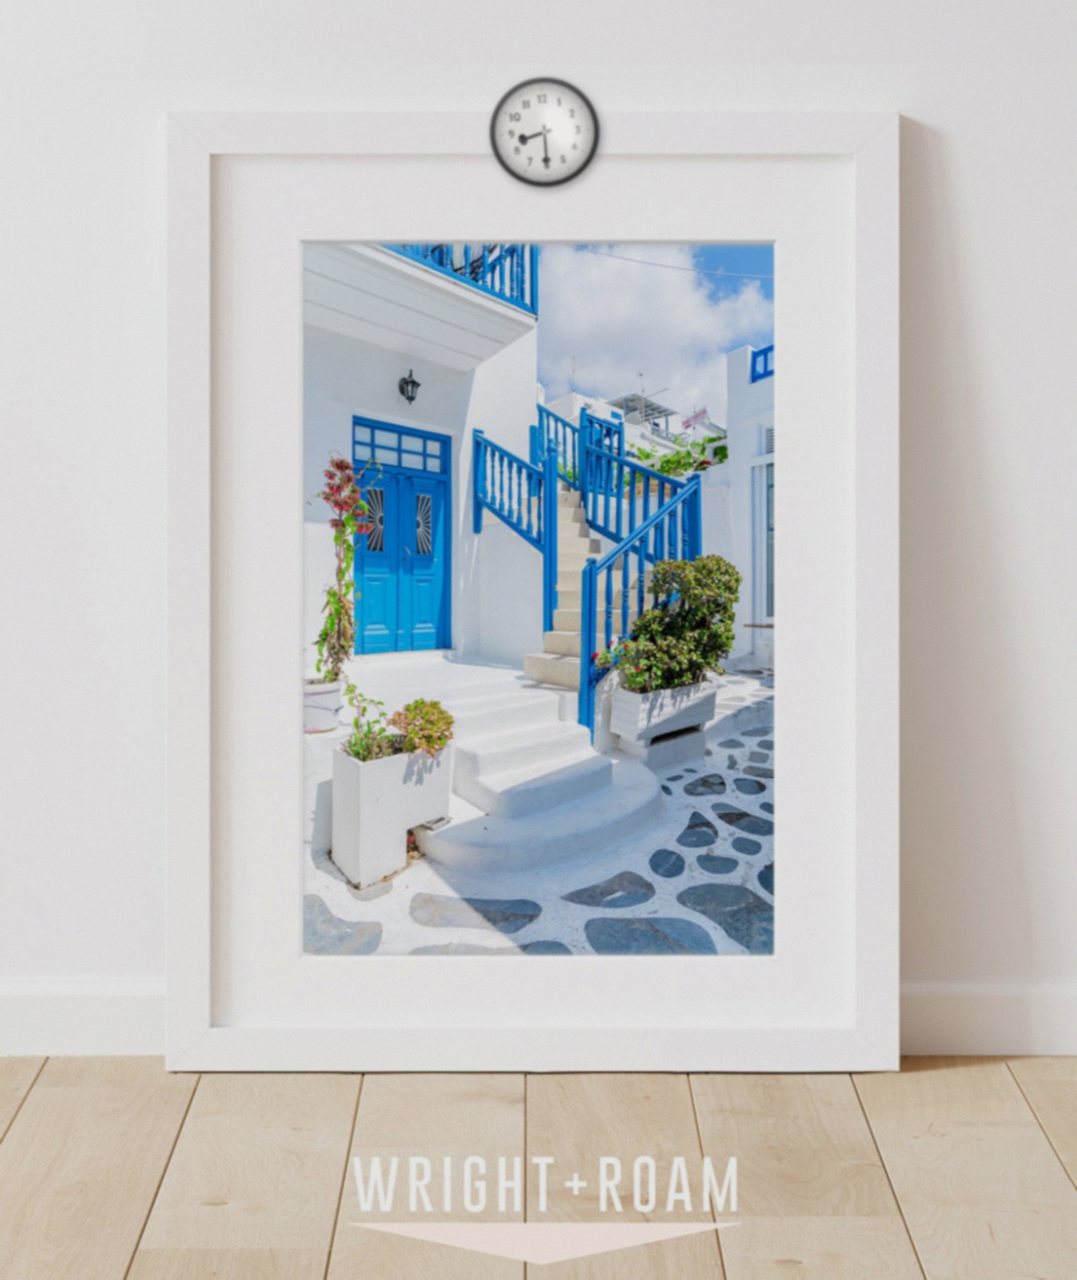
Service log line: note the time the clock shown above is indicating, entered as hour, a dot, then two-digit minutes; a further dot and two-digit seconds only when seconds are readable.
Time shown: 8.30
